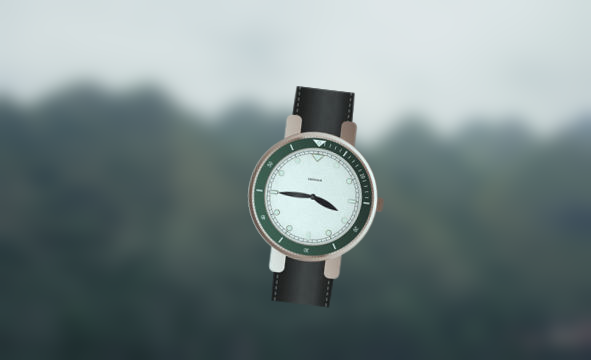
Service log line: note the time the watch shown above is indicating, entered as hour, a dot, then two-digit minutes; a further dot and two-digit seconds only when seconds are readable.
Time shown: 3.45
